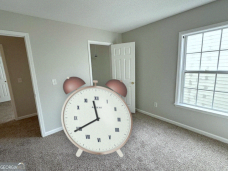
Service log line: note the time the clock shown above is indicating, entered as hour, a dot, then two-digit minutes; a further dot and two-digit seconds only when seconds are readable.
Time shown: 11.40
